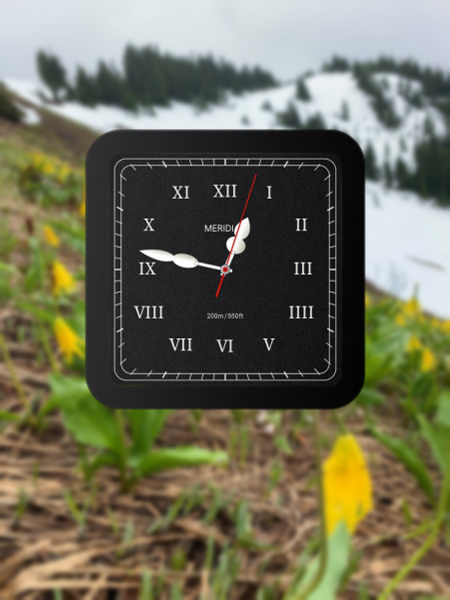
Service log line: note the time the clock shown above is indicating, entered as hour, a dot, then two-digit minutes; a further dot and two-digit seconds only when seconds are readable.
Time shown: 12.47.03
